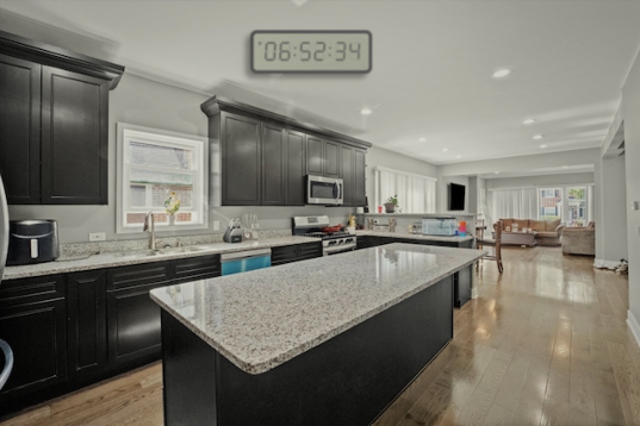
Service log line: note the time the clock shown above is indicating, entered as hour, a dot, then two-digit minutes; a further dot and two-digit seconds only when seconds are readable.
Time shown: 6.52.34
